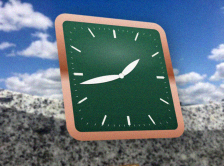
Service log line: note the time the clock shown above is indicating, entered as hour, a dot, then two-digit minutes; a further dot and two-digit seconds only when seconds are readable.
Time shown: 1.43
